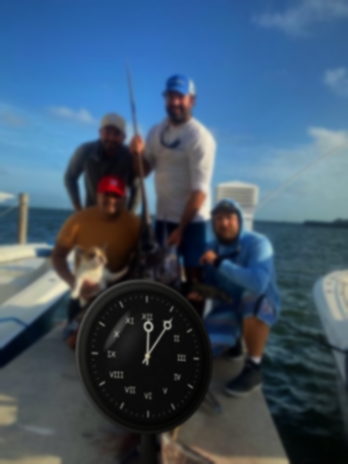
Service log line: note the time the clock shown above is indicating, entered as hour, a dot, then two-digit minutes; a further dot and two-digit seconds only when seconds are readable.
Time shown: 12.06
